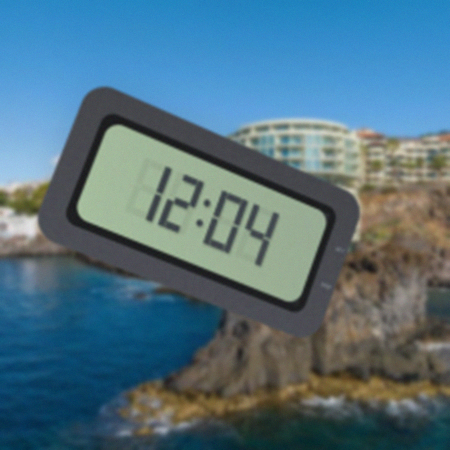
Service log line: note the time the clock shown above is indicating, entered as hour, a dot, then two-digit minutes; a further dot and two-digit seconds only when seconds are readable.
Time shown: 12.04
